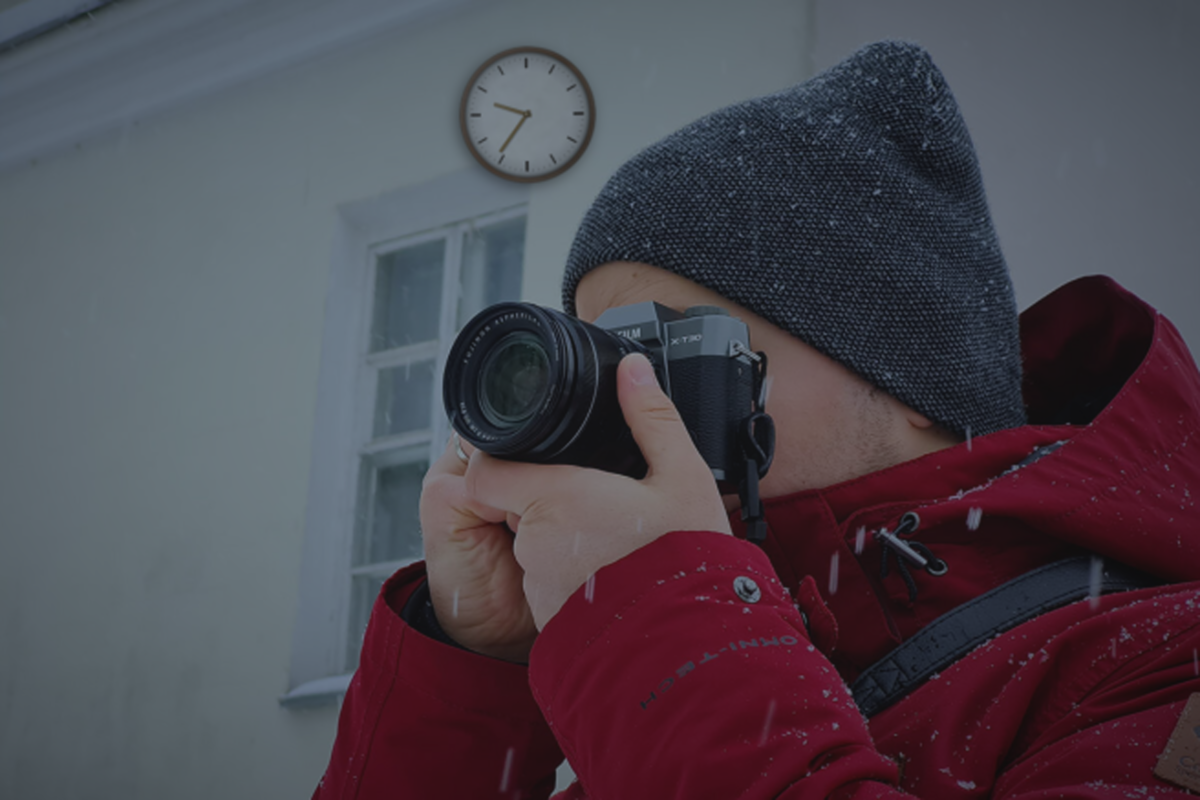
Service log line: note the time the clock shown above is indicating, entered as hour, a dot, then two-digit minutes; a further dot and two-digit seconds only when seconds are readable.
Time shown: 9.36
